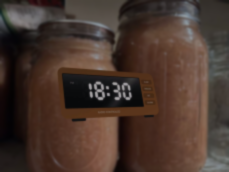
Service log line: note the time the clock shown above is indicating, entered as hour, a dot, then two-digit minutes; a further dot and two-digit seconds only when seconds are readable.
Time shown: 18.30
